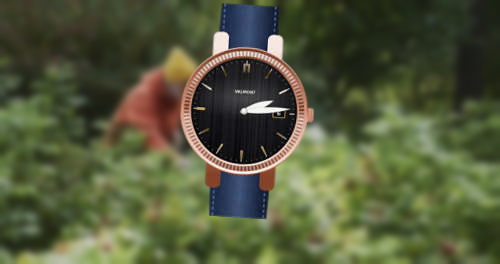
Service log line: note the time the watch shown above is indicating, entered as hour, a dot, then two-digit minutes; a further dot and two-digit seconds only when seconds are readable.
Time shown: 2.14
